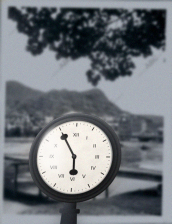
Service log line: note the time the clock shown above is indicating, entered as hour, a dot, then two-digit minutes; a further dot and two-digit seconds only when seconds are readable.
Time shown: 5.55
